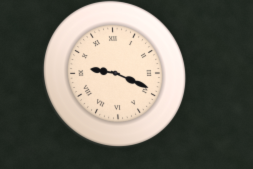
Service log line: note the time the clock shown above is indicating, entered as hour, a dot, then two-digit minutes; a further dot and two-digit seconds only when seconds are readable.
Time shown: 9.19
